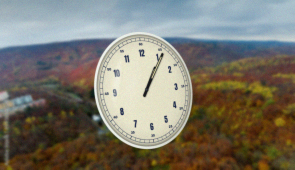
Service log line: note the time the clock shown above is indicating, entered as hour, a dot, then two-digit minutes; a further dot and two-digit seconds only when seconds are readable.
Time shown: 1.06
